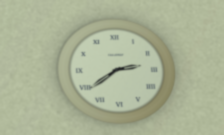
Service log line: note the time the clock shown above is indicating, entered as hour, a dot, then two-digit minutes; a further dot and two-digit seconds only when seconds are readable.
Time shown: 2.39
